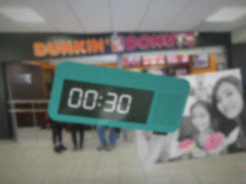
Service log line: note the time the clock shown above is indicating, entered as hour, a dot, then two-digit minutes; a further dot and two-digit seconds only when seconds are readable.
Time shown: 0.30
